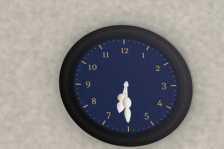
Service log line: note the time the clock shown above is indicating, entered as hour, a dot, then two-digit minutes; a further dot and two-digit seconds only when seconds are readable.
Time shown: 6.30
